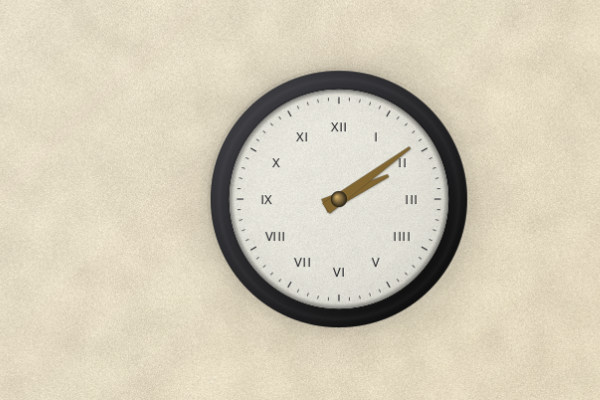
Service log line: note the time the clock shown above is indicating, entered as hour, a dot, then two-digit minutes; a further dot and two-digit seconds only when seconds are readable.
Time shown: 2.09
